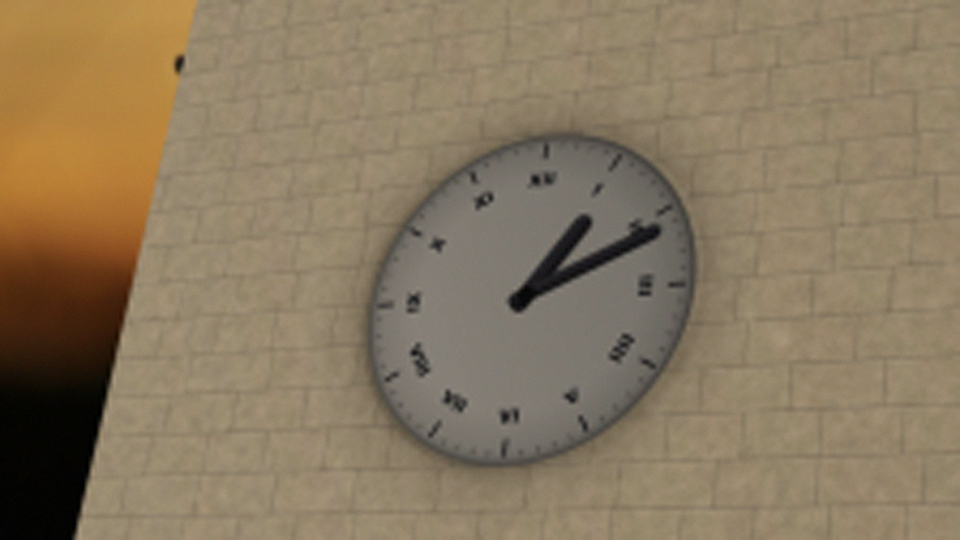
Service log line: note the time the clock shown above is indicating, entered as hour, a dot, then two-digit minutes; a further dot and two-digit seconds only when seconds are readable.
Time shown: 1.11
